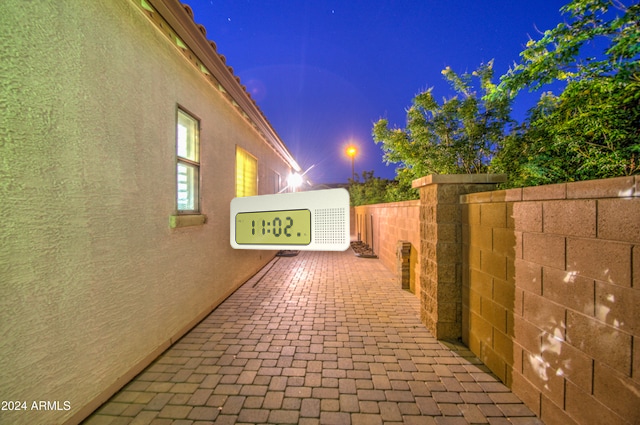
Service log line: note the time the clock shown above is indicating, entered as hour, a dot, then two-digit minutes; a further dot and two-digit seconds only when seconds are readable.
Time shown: 11.02
